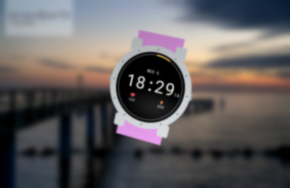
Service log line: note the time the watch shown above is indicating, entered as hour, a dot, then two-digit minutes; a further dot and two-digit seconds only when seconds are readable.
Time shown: 18.29
